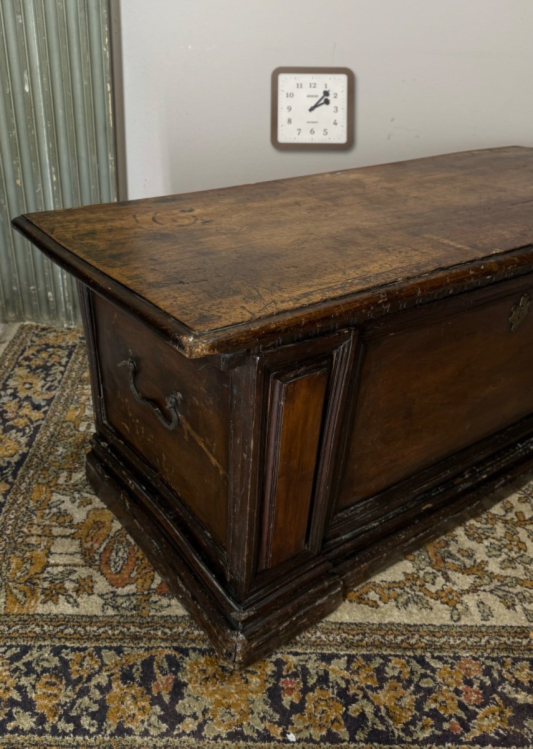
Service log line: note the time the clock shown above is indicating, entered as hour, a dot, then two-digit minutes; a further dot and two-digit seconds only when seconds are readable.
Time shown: 2.07
